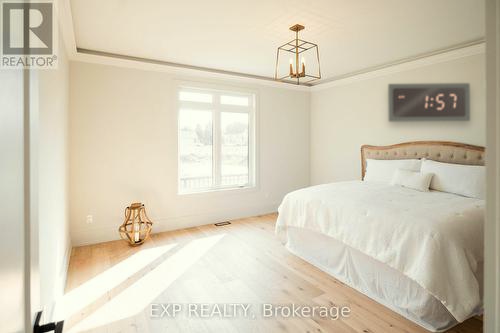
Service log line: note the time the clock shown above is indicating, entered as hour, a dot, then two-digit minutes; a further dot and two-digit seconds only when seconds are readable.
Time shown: 1.57
